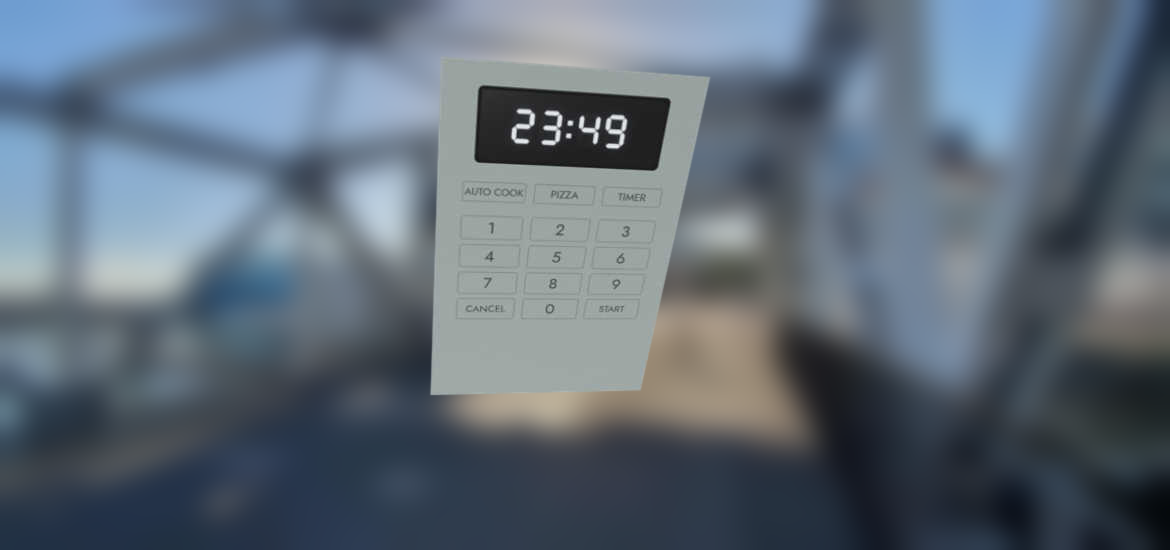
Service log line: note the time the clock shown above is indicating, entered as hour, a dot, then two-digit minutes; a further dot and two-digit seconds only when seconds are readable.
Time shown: 23.49
